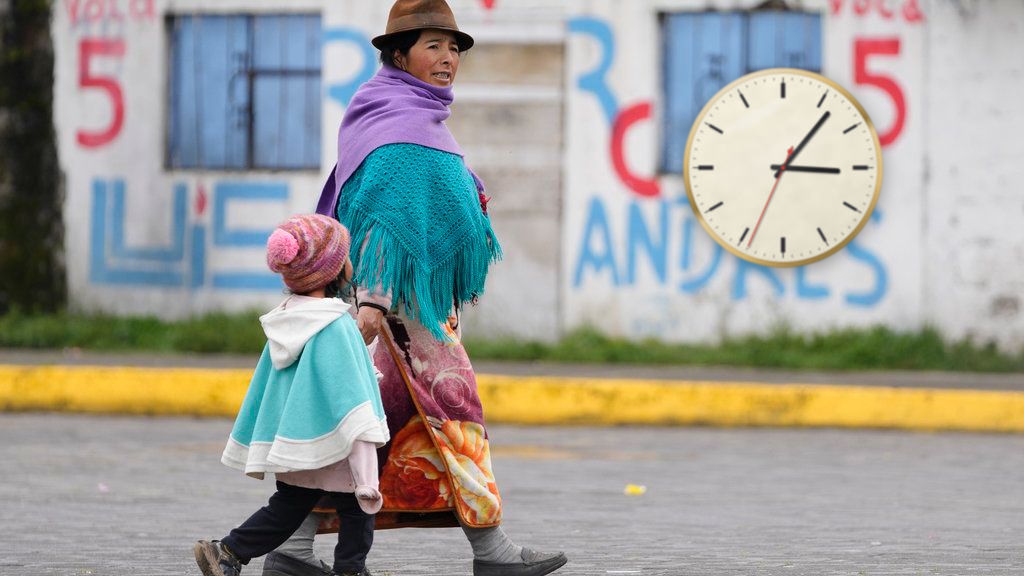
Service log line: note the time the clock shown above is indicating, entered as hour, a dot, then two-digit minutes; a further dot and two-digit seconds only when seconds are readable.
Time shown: 3.06.34
